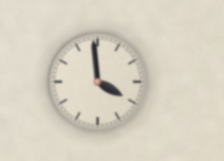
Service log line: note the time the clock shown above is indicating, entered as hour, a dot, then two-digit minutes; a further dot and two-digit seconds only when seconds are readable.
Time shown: 3.59
